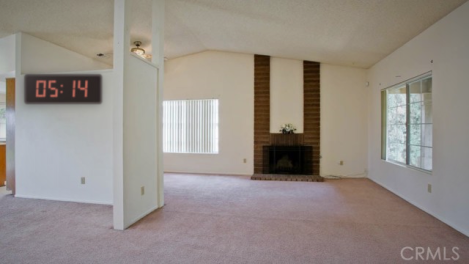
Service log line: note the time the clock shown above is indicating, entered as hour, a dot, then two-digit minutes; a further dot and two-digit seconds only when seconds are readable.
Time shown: 5.14
